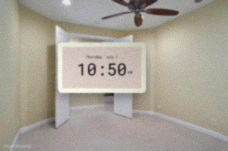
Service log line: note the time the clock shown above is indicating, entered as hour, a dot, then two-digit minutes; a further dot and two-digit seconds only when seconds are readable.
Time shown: 10.50
